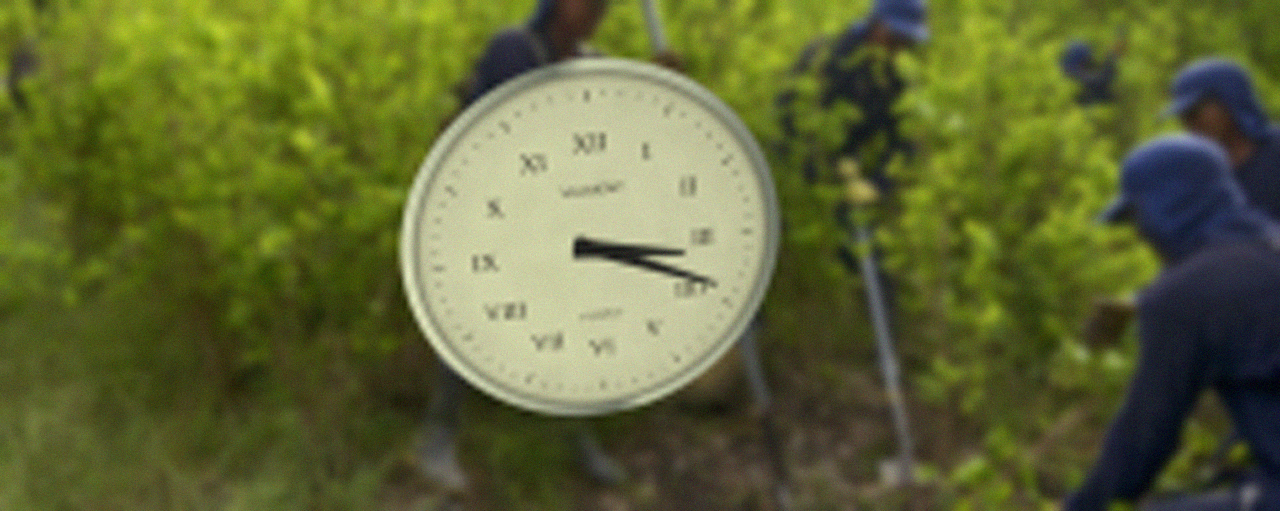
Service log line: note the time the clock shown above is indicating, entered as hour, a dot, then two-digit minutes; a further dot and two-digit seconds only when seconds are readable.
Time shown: 3.19
